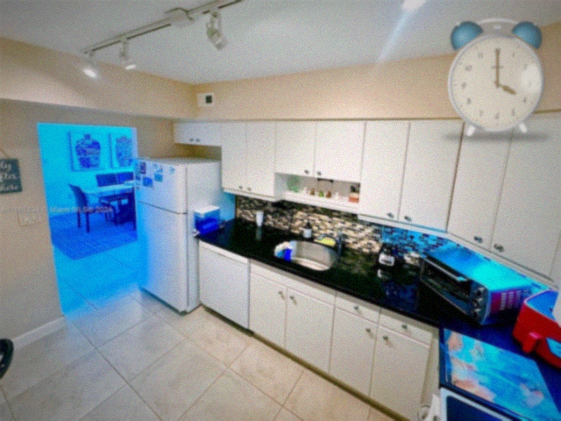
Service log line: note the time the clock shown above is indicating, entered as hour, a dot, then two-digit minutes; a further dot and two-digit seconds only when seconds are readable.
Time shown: 4.00
